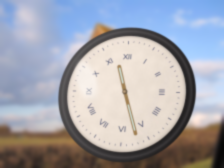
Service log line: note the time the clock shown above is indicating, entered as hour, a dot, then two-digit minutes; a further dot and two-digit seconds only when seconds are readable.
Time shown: 11.27
